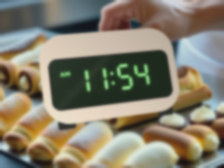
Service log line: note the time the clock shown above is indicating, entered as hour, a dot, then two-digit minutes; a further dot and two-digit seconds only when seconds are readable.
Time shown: 11.54
